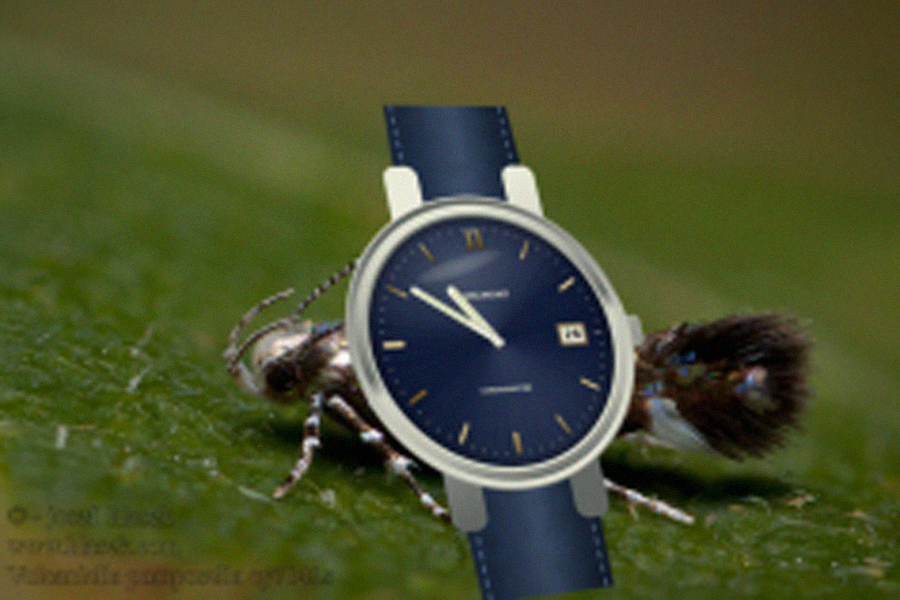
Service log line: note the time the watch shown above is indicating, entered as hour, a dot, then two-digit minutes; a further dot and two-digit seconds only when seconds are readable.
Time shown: 10.51
